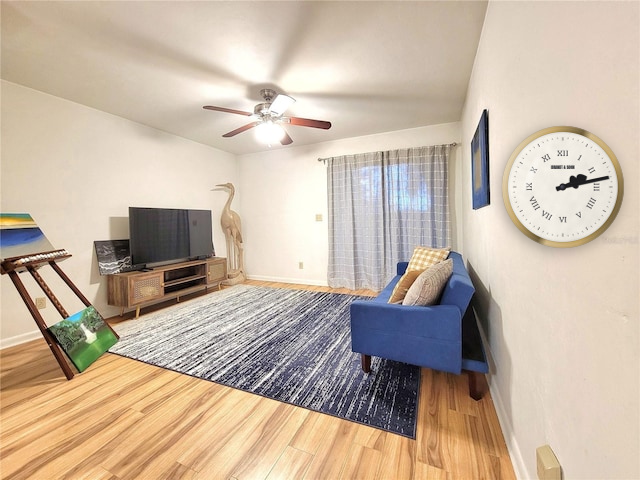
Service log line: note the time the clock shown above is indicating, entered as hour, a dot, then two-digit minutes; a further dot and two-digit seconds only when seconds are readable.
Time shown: 2.13
